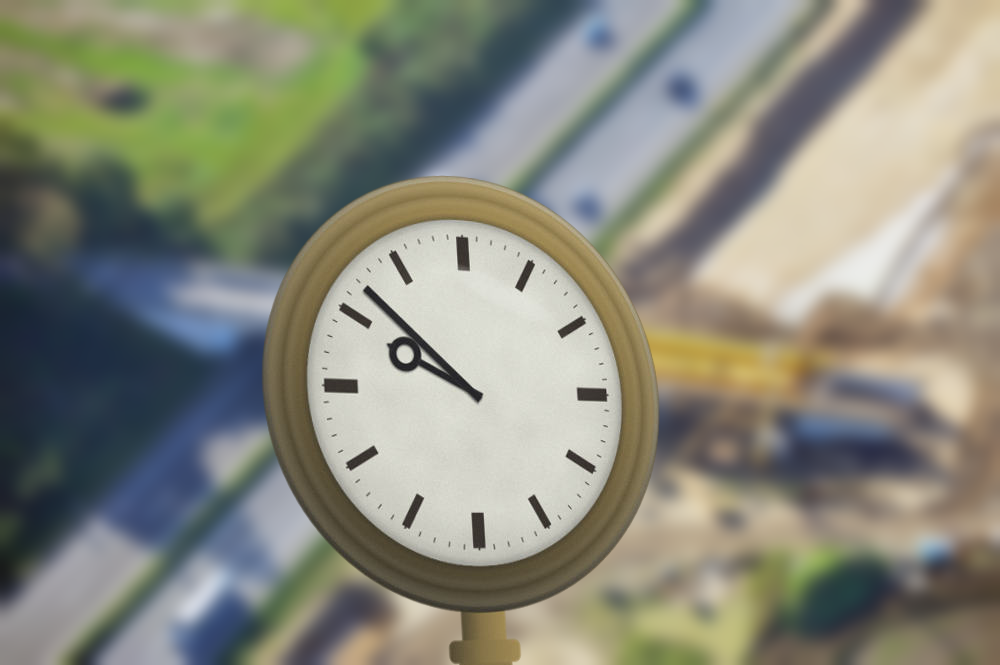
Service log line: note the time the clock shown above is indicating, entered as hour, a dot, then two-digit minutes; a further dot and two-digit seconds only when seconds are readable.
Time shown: 9.52
